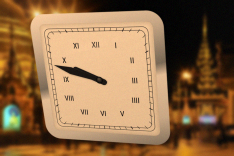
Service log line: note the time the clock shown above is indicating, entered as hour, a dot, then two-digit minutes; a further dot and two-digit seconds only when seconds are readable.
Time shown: 9.48
